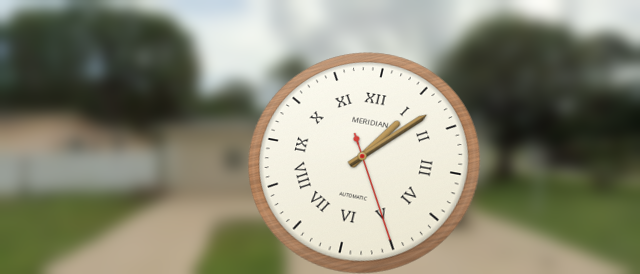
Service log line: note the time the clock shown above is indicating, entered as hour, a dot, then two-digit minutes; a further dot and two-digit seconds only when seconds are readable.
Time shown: 1.07.25
